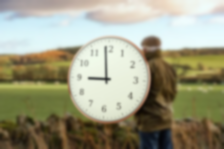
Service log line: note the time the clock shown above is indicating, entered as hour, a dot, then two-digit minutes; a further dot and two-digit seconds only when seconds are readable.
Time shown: 8.59
